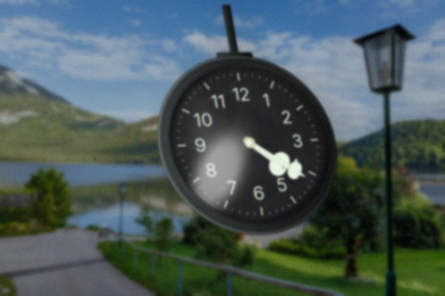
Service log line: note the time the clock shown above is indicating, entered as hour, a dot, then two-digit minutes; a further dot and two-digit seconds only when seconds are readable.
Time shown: 4.21
